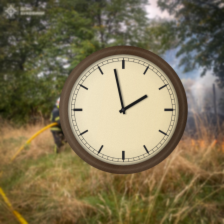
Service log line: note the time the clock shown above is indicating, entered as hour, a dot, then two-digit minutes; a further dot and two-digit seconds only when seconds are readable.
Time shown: 1.58
